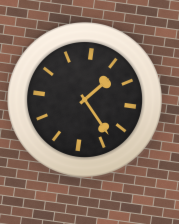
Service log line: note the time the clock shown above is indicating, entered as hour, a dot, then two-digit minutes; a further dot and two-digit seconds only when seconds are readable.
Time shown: 1.23
